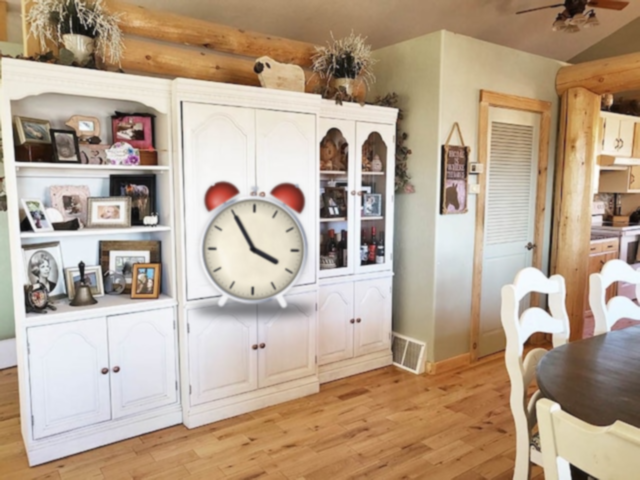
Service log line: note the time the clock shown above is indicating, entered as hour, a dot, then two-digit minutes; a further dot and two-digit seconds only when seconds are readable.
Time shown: 3.55
